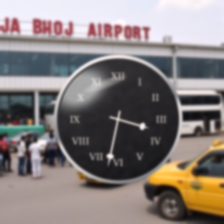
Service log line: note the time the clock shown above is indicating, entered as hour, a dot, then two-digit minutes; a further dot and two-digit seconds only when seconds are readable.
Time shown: 3.32
